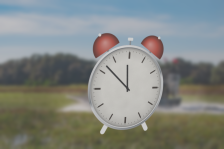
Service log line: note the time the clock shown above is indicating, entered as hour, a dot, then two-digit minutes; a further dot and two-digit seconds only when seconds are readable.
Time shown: 11.52
